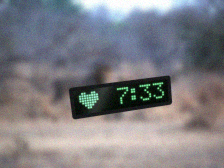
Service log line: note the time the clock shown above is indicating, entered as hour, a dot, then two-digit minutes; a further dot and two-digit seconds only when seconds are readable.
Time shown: 7.33
